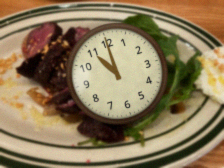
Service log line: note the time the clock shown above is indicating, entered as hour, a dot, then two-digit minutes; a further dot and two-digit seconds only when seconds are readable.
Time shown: 11.00
